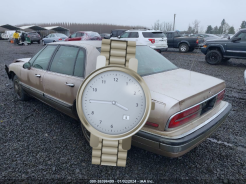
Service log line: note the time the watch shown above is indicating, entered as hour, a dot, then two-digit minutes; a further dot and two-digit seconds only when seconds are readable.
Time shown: 3.45
